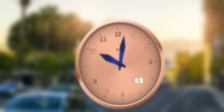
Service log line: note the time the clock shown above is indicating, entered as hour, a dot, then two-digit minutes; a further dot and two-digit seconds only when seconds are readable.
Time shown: 10.02
